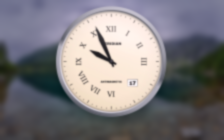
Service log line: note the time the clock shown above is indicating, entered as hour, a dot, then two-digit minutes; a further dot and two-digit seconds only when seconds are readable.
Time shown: 9.56
